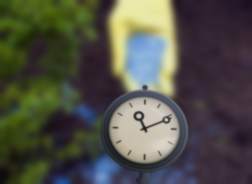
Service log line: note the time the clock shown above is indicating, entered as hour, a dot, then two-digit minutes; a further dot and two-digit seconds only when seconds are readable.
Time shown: 11.11
